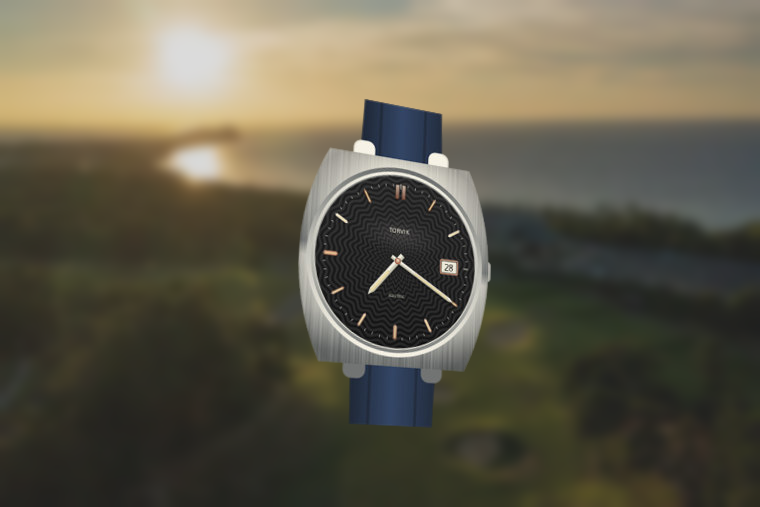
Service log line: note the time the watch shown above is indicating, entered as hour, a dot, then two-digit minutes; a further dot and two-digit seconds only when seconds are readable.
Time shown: 7.20
